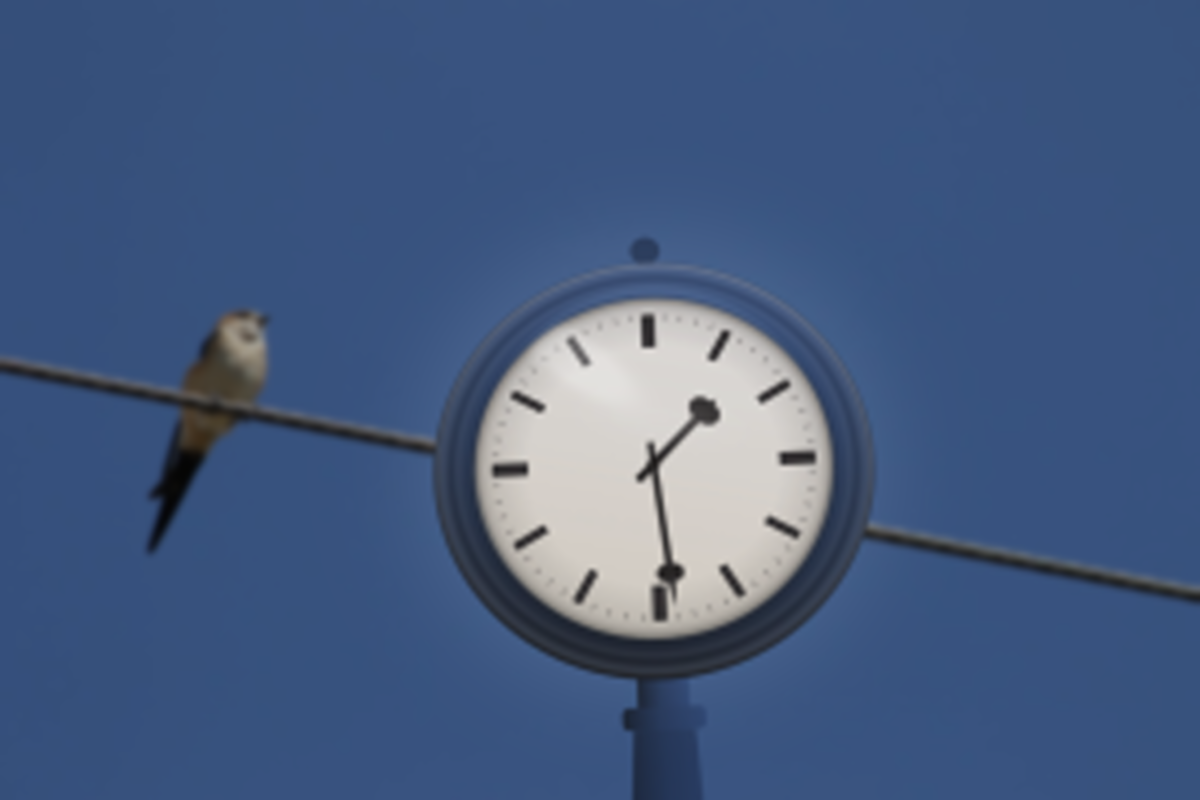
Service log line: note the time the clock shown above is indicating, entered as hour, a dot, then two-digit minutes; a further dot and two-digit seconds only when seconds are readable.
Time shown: 1.29
